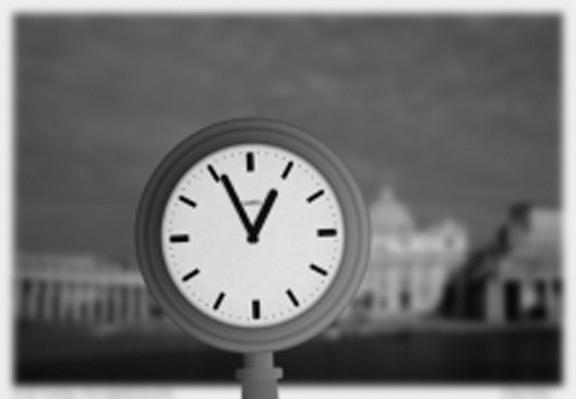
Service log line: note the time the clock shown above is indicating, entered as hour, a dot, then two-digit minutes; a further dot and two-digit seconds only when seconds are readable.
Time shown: 12.56
